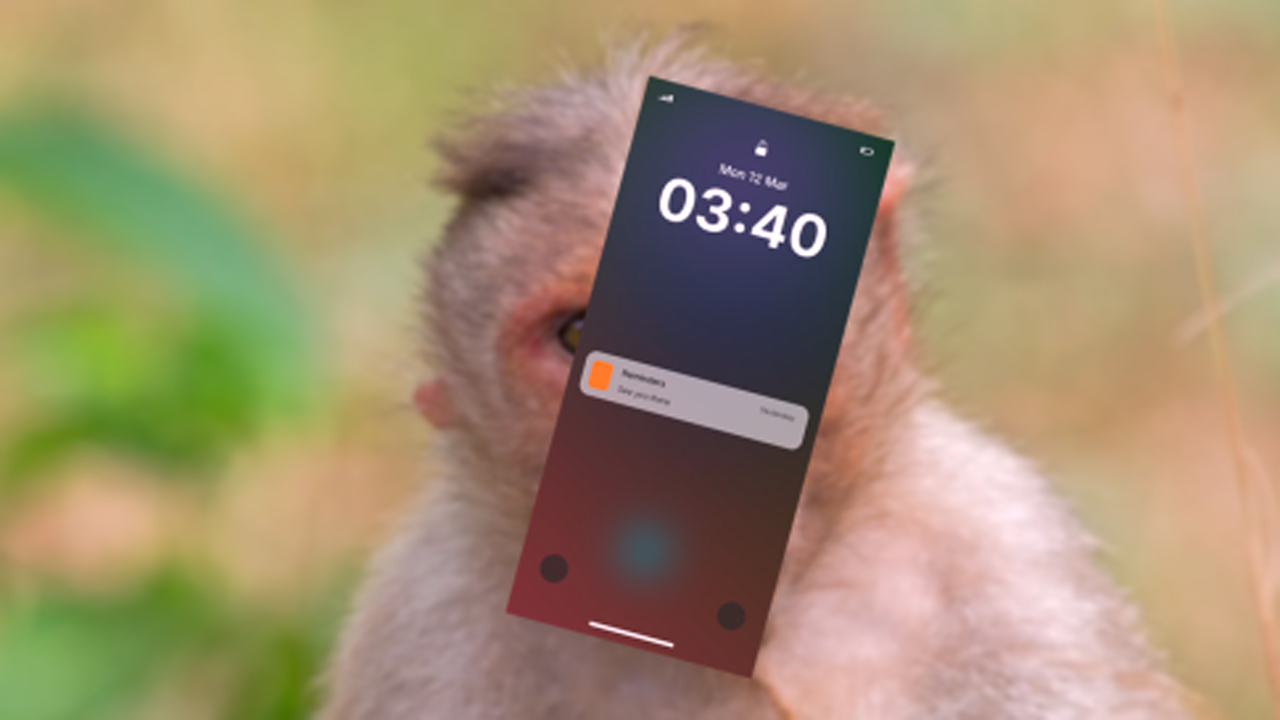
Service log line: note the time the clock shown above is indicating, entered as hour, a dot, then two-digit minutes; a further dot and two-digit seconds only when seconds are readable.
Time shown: 3.40
